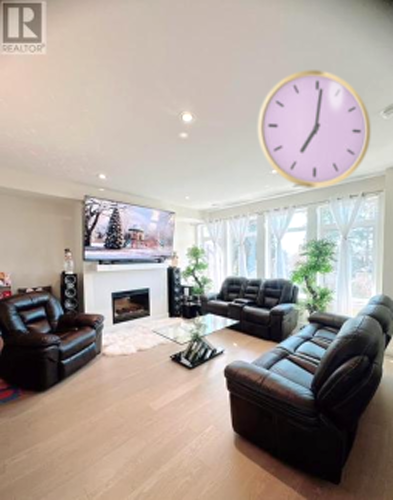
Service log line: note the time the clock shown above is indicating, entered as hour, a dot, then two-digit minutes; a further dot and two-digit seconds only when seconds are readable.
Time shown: 7.01
